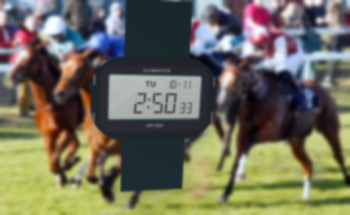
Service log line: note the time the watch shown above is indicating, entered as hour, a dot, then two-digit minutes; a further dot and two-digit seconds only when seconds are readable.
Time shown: 2.50.33
